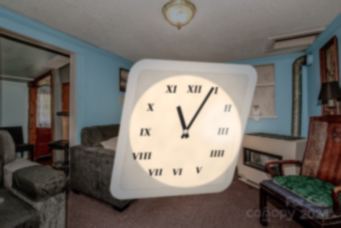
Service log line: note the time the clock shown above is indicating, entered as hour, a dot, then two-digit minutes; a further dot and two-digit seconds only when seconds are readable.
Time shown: 11.04
